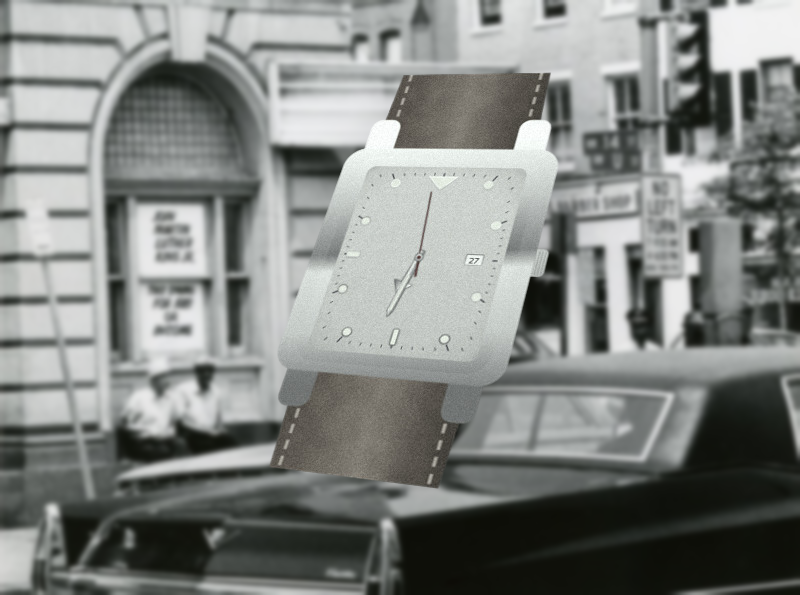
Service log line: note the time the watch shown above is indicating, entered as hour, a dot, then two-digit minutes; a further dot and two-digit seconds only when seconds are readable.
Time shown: 6.31.59
